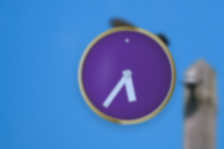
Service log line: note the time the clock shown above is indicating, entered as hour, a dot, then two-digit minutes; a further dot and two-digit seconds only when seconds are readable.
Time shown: 5.36
